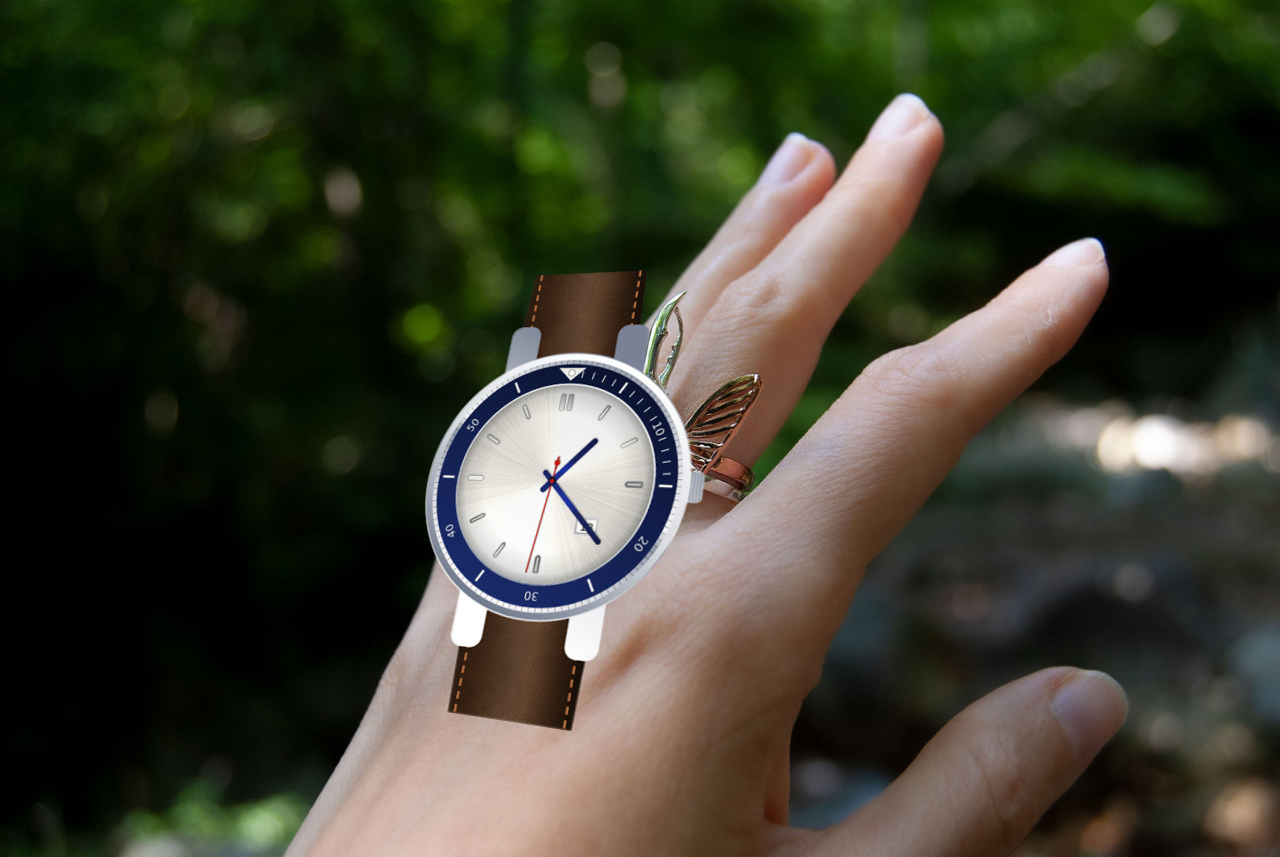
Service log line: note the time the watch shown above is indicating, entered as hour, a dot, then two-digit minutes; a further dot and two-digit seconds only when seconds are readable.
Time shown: 1.22.31
